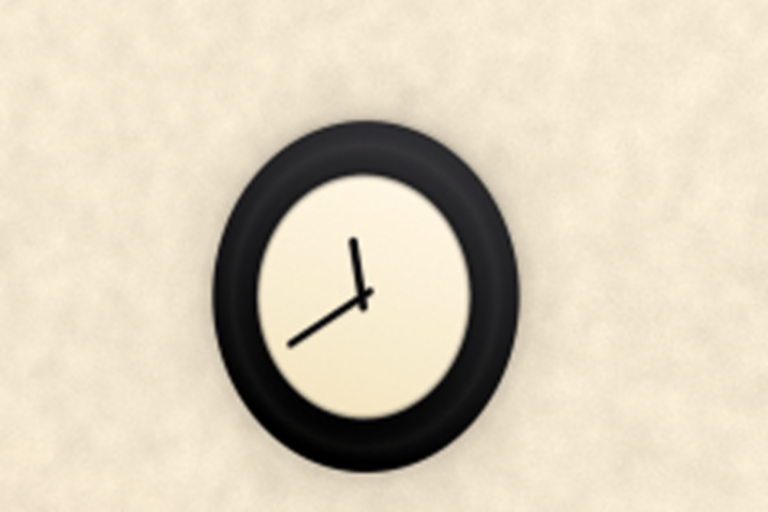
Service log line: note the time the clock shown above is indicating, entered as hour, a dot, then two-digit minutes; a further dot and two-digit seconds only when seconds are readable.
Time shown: 11.40
